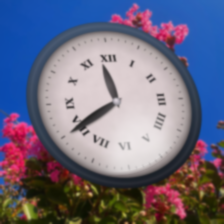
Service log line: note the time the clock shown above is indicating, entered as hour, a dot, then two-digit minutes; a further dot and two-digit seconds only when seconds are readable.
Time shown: 11.40
